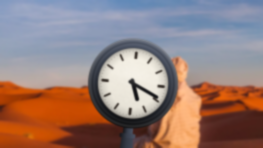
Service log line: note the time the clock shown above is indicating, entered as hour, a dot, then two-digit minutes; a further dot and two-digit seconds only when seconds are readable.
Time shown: 5.19
